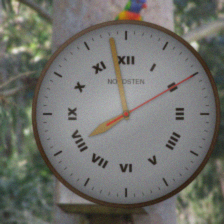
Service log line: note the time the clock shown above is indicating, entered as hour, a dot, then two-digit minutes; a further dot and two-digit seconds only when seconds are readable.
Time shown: 7.58.10
